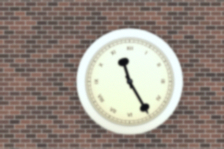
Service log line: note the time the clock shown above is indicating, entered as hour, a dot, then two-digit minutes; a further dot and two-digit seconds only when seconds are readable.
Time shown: 11.25
